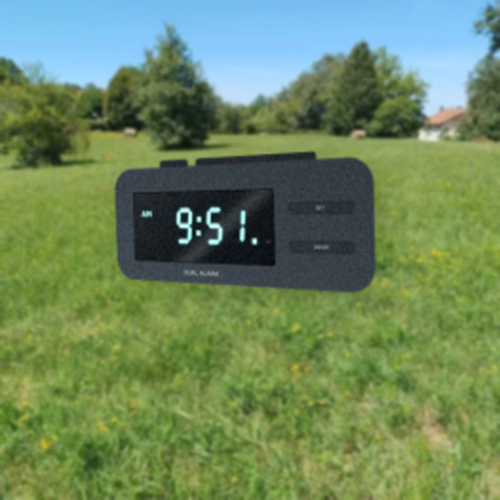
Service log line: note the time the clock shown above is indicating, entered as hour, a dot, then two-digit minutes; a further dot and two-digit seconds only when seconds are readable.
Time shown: 9.51
